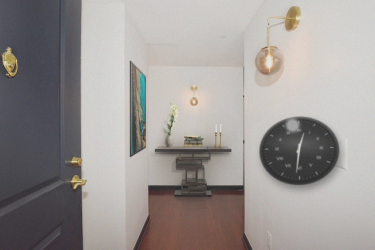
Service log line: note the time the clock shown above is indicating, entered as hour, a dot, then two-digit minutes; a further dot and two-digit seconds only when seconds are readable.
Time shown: 12.31
